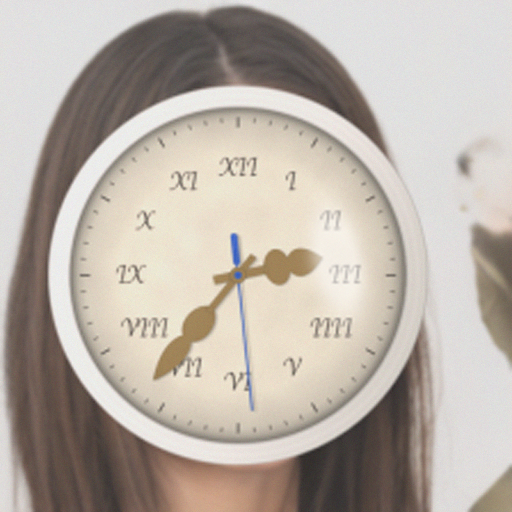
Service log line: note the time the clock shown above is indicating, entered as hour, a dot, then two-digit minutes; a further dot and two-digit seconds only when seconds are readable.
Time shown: 2.36.29
